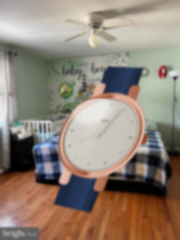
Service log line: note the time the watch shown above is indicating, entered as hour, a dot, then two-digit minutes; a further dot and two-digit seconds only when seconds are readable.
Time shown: 8.04
